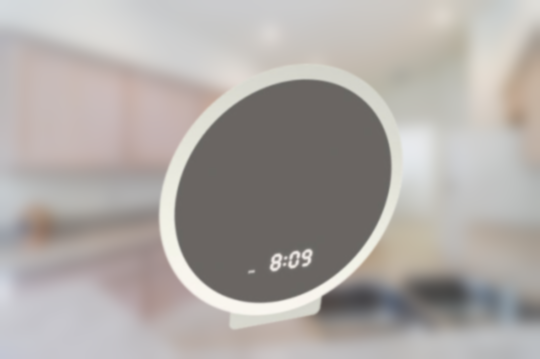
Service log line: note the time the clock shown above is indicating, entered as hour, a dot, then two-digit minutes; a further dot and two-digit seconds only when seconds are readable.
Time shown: 8.09
